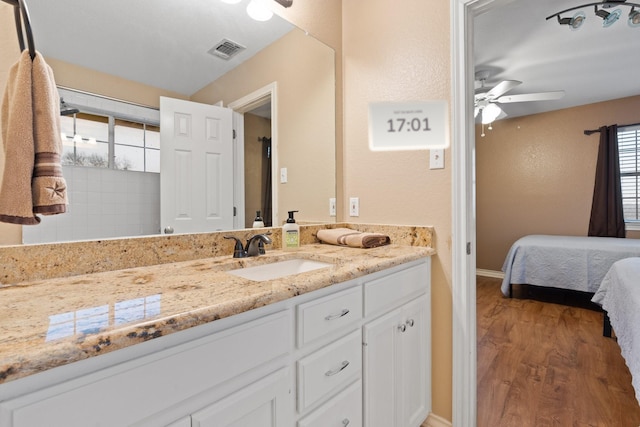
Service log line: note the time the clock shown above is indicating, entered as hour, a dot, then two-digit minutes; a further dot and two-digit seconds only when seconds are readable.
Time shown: 17.01
